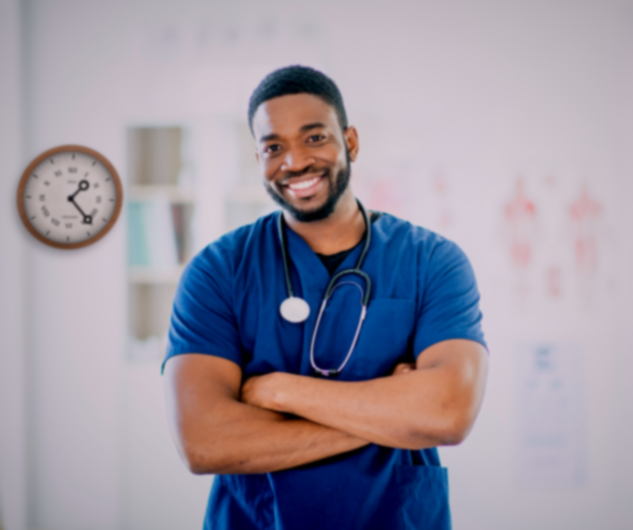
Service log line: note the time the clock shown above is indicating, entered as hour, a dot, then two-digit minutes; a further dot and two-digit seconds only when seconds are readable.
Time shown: 1.23
